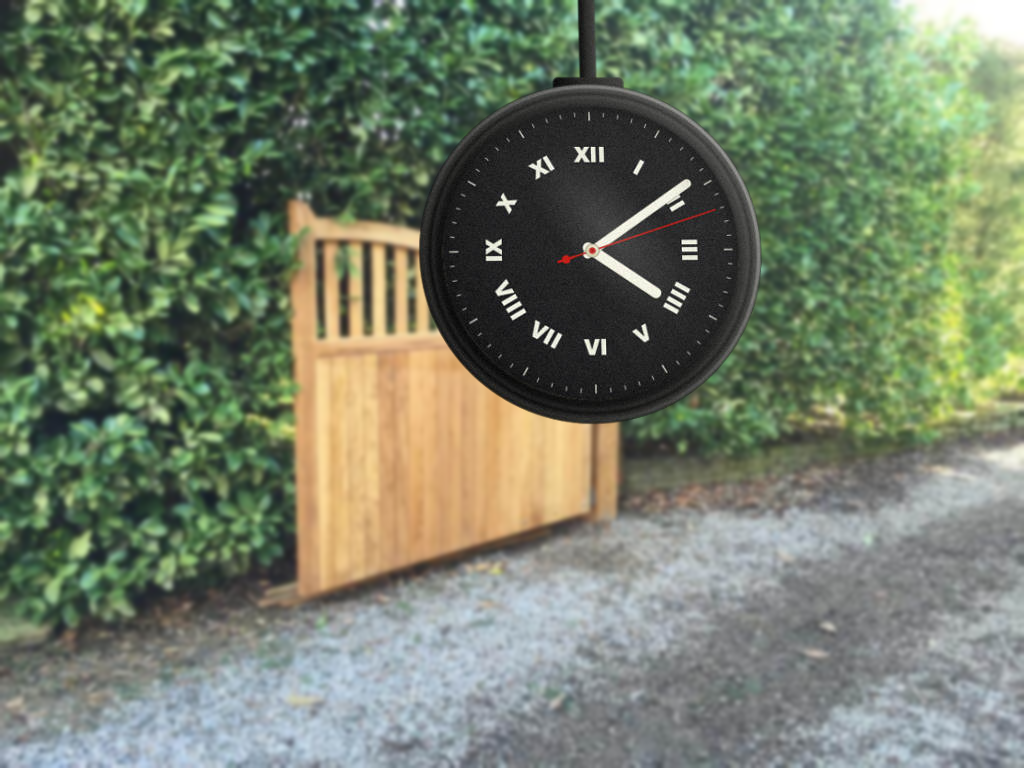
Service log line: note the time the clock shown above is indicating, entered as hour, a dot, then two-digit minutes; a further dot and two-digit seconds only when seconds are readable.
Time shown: 4.09.12
